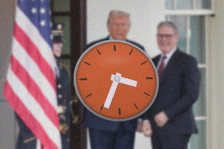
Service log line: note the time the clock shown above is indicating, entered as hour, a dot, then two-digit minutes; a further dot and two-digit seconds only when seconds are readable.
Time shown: 3.34
